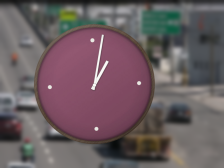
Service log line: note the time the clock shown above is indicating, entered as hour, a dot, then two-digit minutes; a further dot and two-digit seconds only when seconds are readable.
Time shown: 1.02
